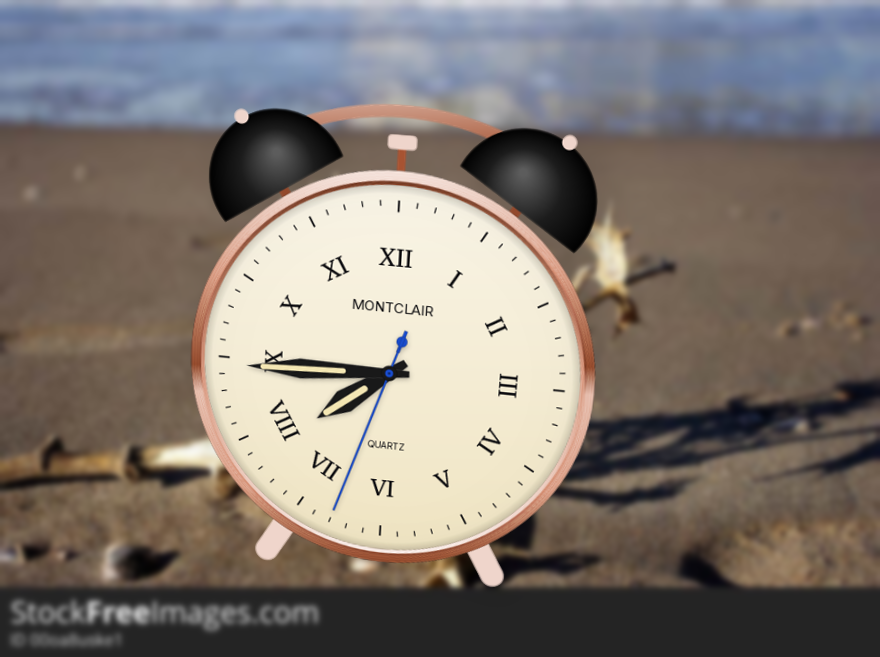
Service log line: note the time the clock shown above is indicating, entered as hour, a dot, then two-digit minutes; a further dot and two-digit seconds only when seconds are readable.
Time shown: 7.44.33
